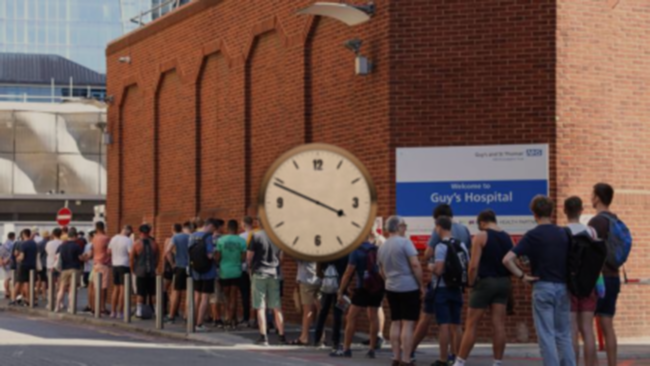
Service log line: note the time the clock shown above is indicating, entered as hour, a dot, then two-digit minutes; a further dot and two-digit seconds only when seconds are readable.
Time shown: 3.49
